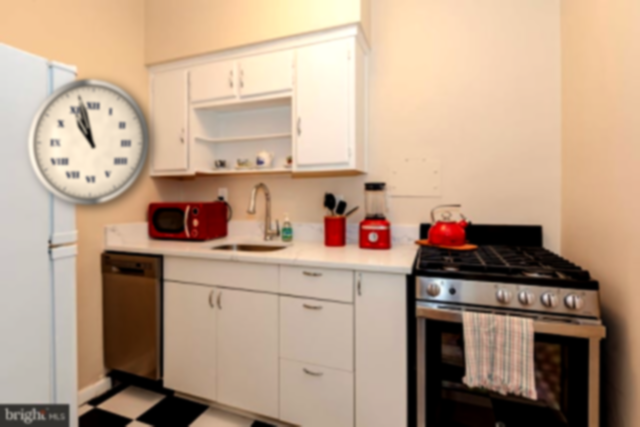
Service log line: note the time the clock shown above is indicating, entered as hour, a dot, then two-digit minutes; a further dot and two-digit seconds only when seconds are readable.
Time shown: 10.57
